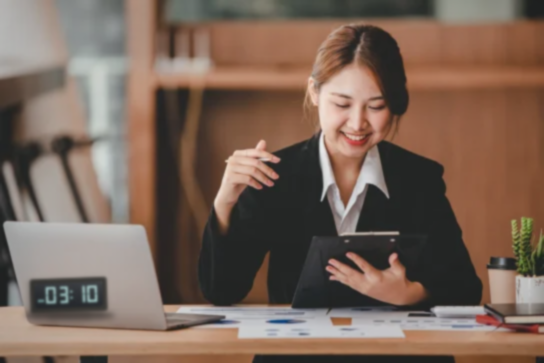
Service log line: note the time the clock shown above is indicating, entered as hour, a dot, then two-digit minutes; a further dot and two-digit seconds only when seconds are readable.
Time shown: 3.10
